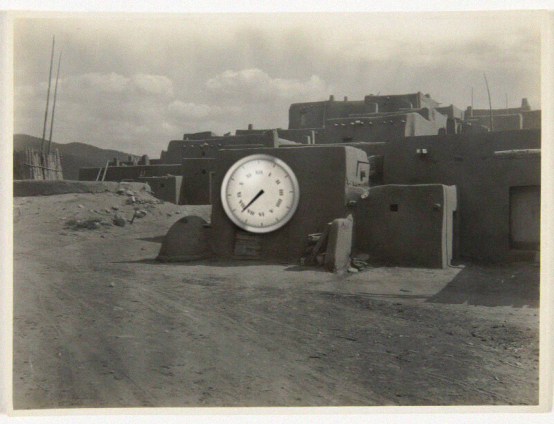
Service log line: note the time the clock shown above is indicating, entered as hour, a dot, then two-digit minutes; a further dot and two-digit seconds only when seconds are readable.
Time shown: 7.38
